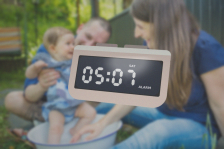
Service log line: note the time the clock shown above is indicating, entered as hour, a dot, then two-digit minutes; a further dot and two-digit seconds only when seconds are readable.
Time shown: 5.07
